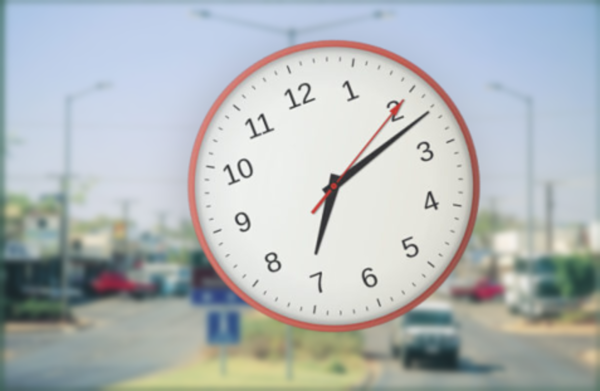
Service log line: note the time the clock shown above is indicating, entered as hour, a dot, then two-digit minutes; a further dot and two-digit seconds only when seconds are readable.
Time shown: 7.12.10
